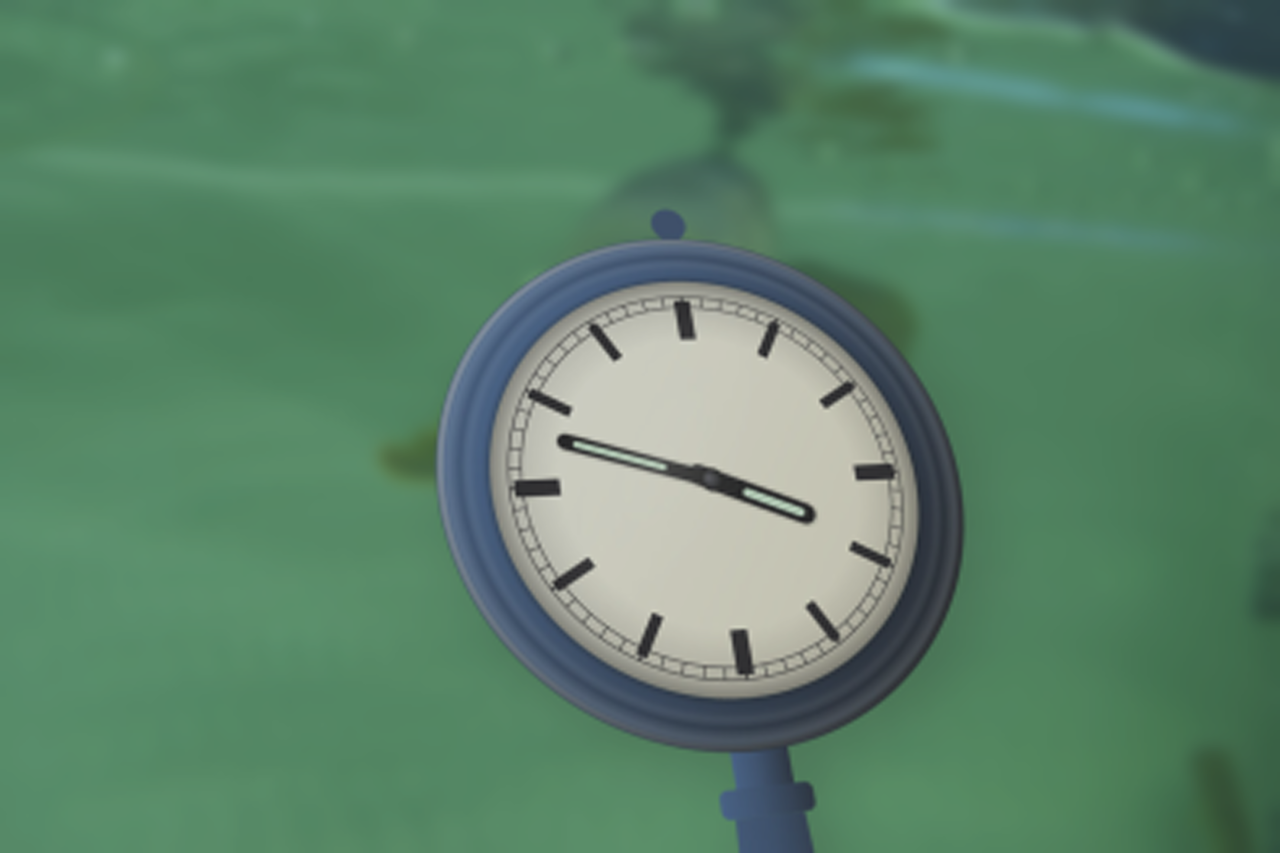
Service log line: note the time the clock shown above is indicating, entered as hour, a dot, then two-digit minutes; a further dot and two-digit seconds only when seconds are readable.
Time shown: 3.48
